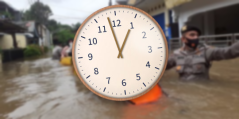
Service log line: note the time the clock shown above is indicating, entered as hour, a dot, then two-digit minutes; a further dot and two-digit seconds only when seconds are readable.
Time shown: 12.58
